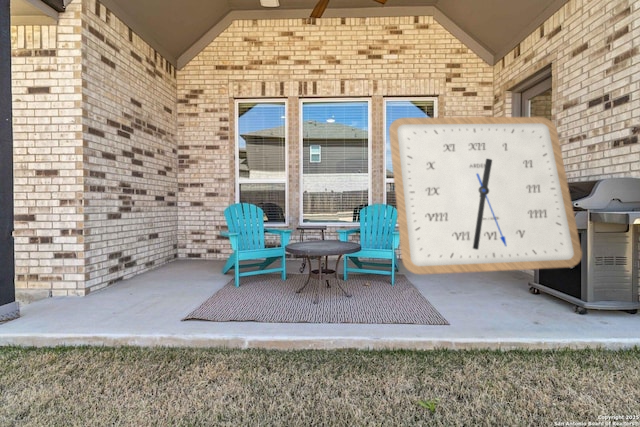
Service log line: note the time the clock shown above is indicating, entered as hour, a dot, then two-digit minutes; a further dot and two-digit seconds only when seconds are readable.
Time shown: 12.32.28
